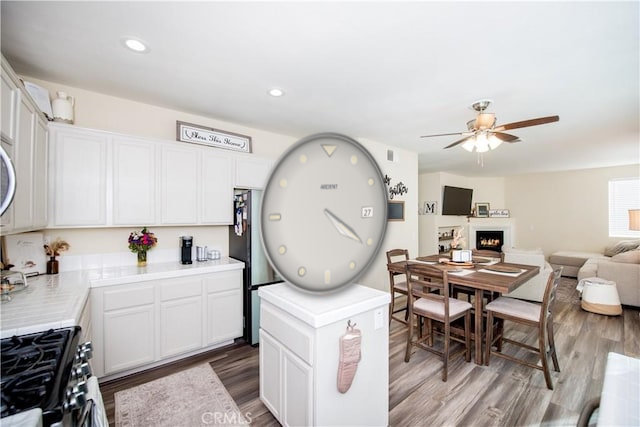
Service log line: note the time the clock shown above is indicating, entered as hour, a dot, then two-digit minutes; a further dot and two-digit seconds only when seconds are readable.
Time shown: 4.21
